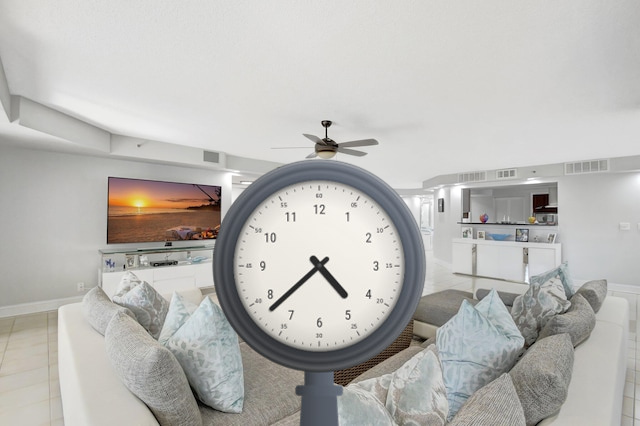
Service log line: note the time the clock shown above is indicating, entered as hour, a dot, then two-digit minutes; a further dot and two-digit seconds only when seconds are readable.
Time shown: 4.38
